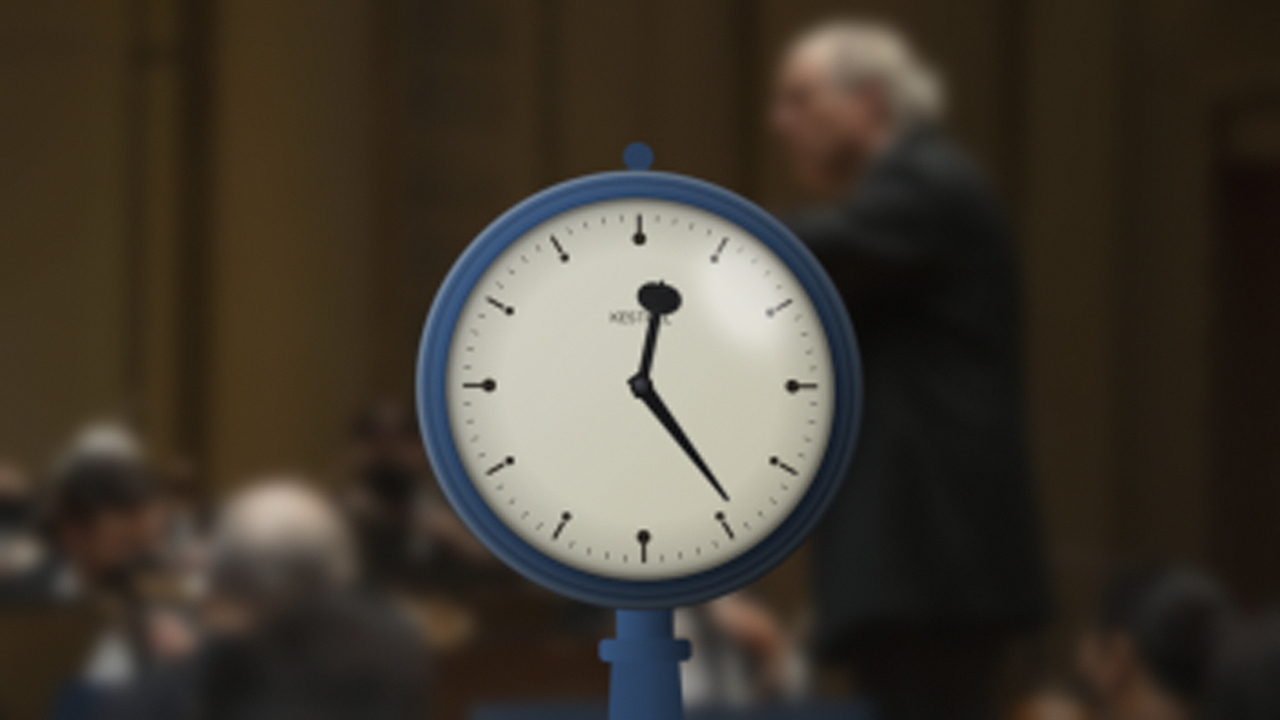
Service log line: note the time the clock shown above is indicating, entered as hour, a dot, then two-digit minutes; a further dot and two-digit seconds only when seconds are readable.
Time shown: 12.24
